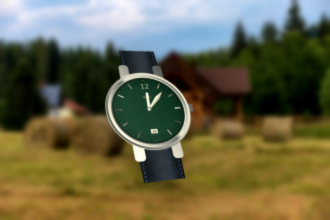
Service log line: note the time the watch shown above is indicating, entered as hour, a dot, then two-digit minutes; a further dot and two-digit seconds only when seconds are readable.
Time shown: 12.07
